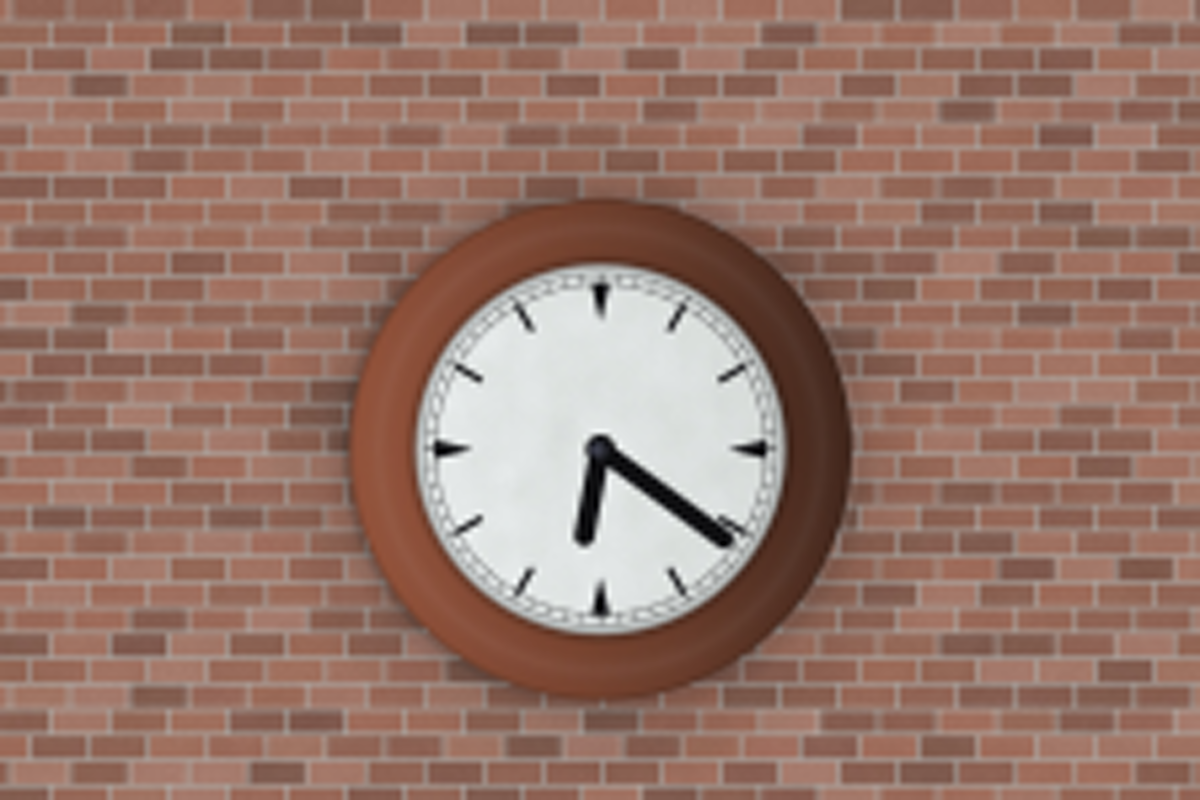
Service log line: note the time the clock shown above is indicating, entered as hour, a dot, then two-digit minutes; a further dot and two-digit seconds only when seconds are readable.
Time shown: 6.21
